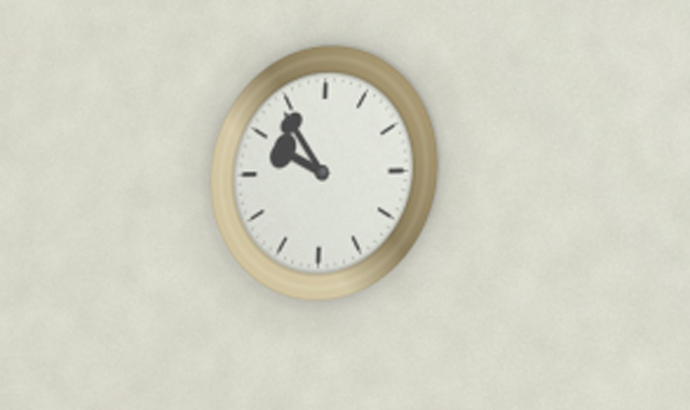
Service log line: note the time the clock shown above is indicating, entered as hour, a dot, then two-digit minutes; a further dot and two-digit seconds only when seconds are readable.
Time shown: 9.54
